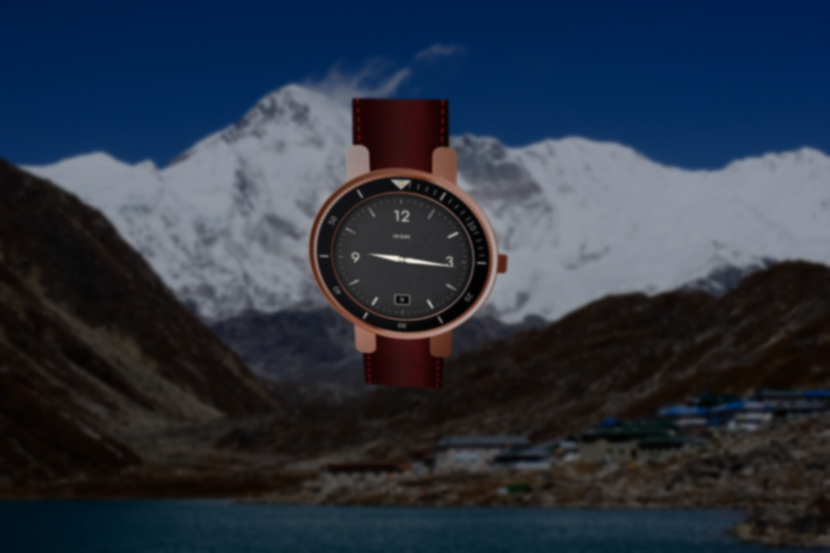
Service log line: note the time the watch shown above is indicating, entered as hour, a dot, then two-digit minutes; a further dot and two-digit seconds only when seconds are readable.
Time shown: 9.16
